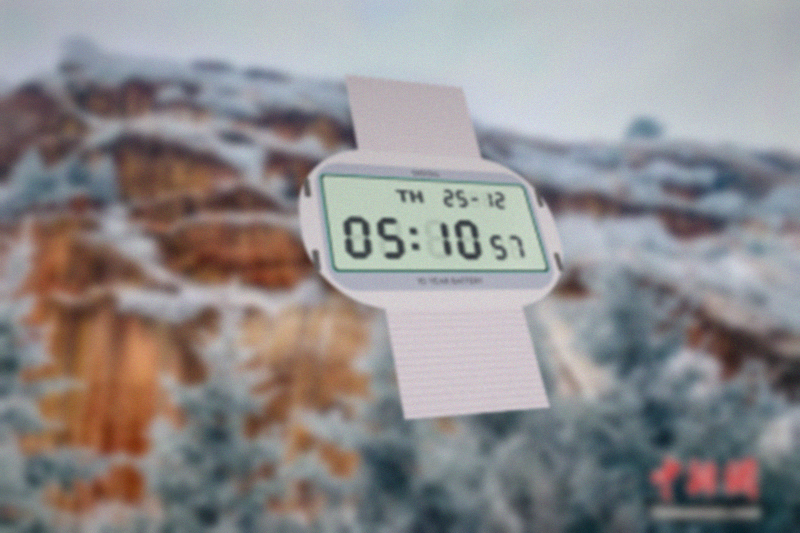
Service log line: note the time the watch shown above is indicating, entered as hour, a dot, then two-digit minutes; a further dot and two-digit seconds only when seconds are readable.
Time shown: 5.10.57
